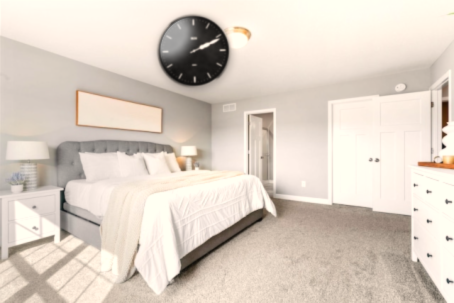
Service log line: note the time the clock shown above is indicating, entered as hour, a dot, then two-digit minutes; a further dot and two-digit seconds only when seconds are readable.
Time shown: 2.11
